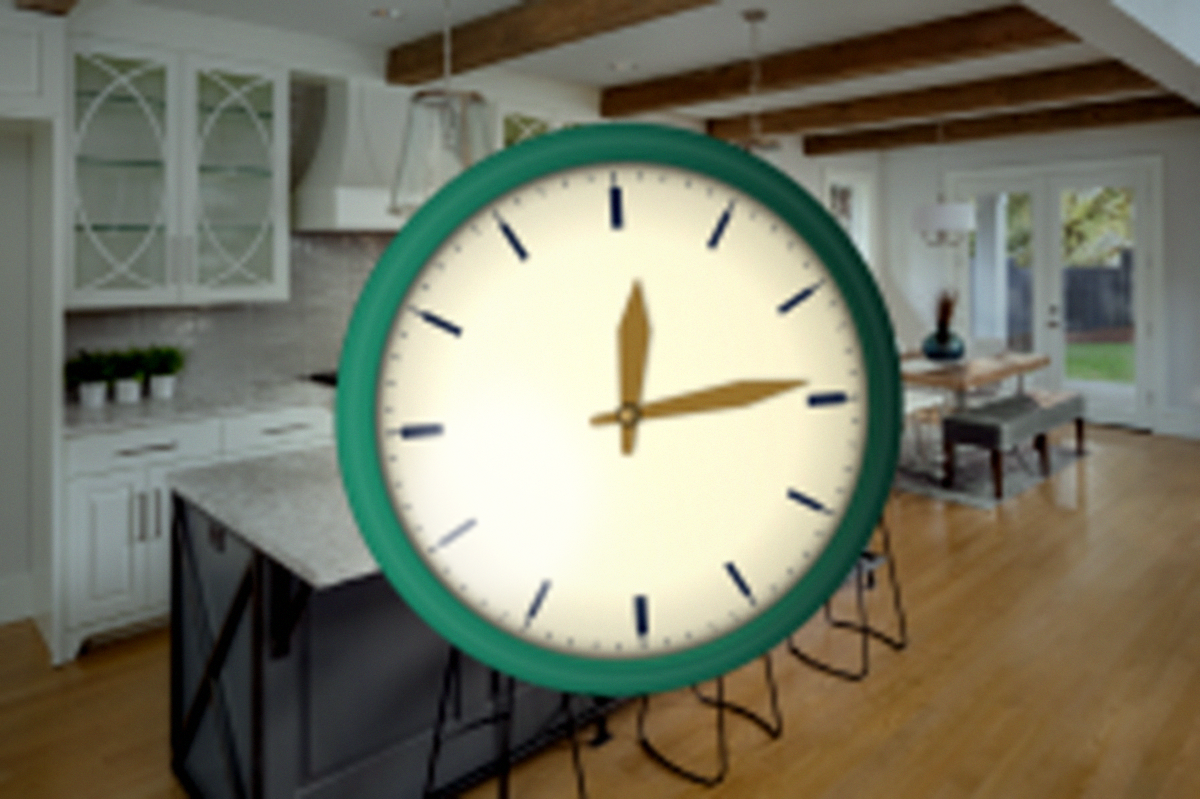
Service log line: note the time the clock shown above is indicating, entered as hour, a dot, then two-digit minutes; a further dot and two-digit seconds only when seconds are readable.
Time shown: 12.14
